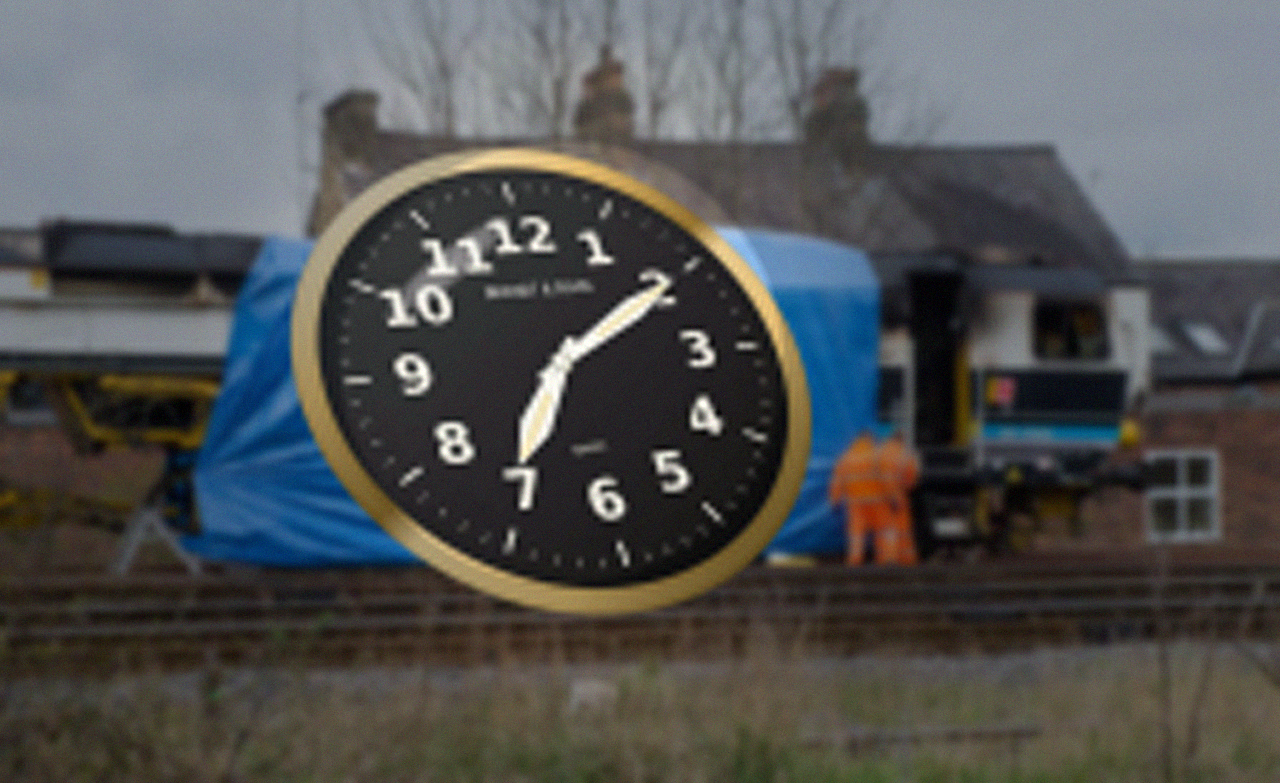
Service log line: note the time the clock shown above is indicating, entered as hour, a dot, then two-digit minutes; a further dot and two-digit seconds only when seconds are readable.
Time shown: 7.10
